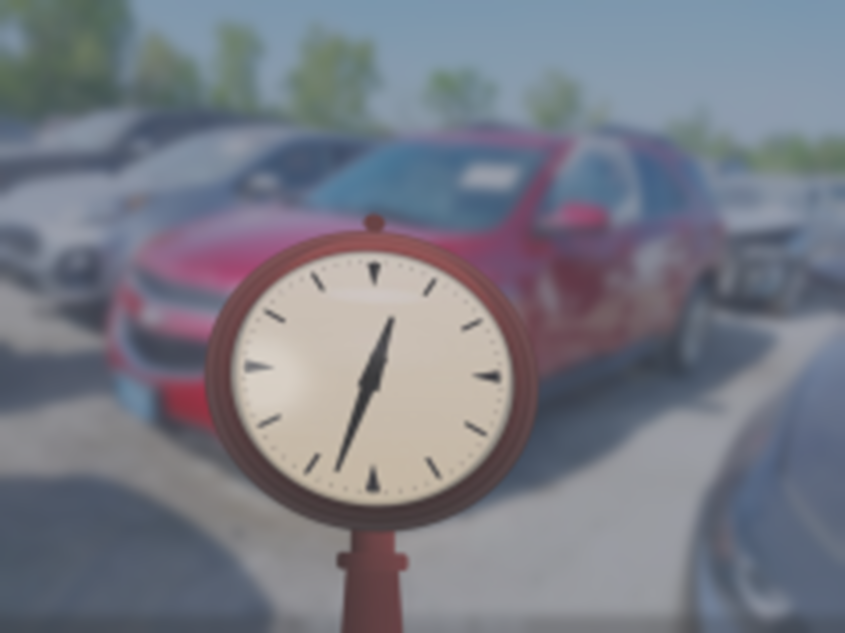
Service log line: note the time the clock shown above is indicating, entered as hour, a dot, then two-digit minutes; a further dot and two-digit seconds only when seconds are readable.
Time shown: 12.33
